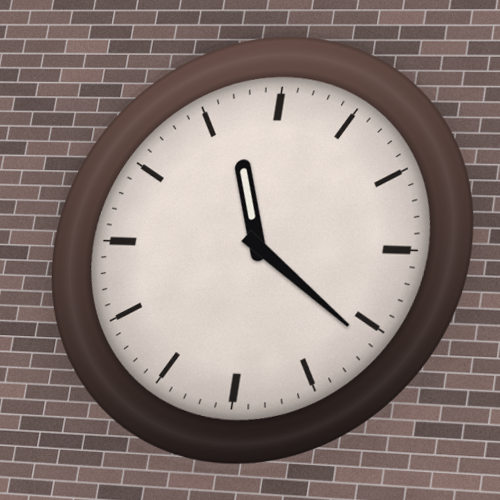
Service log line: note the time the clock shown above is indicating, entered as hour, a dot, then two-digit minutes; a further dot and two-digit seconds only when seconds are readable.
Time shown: 11.21
